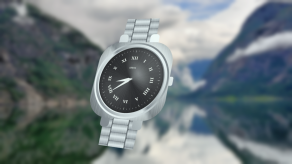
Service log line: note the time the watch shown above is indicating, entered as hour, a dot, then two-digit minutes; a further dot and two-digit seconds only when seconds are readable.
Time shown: 8.39
